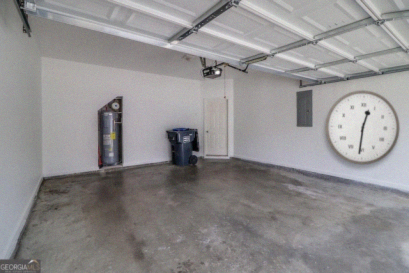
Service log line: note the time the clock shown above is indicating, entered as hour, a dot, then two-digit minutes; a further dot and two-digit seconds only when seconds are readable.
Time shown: 12.31
